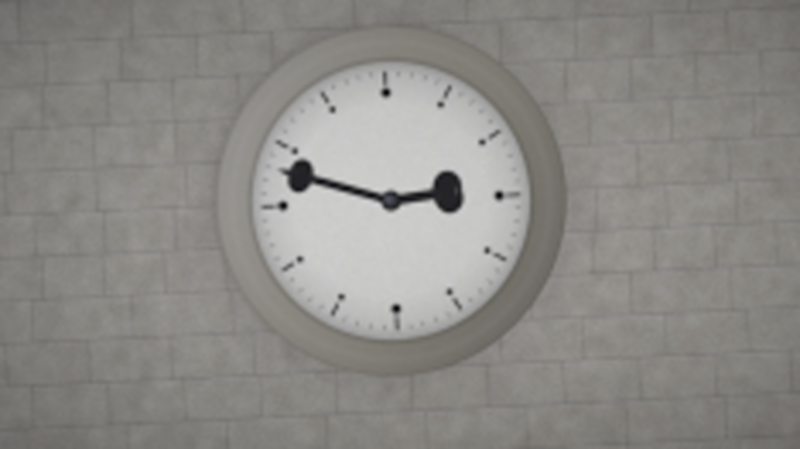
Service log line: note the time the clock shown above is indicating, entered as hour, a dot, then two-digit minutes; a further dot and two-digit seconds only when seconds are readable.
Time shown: 2.48
